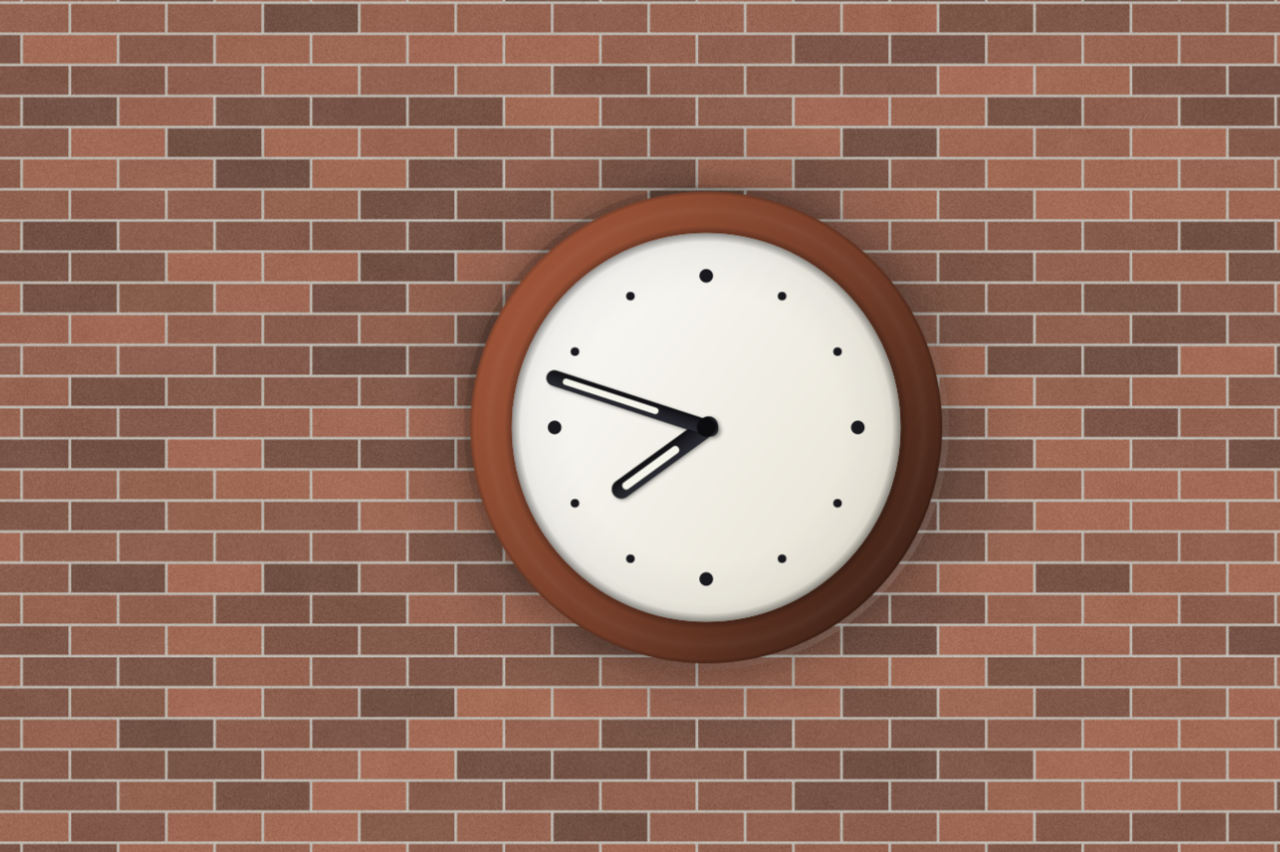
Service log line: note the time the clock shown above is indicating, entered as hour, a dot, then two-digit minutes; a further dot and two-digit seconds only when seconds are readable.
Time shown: 7.48
